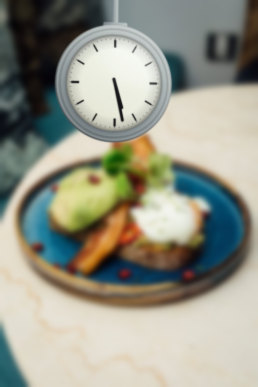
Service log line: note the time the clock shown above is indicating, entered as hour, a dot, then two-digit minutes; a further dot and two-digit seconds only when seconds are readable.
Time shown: 5.28
